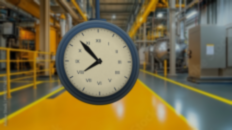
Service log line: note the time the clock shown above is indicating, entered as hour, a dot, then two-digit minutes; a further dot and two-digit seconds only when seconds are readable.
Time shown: 7.53
